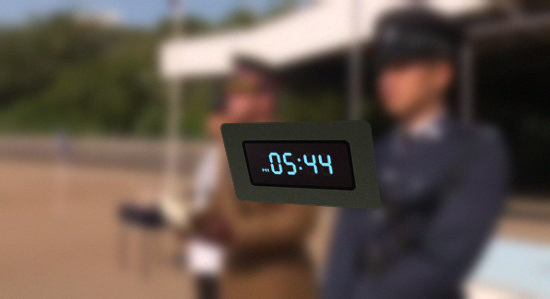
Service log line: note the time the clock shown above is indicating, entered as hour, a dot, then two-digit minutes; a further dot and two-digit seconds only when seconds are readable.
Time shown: 5.44
